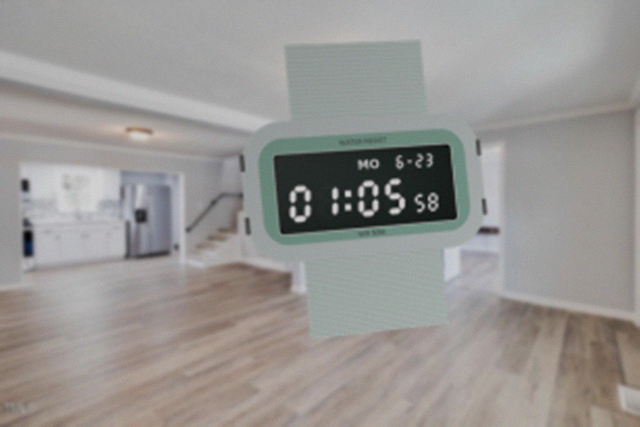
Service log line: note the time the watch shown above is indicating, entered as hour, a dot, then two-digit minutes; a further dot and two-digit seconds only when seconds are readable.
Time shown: 1.05.58
